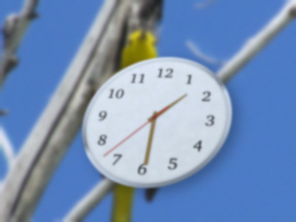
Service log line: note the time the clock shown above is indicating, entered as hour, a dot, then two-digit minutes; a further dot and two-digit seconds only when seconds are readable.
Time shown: 1.29.37
